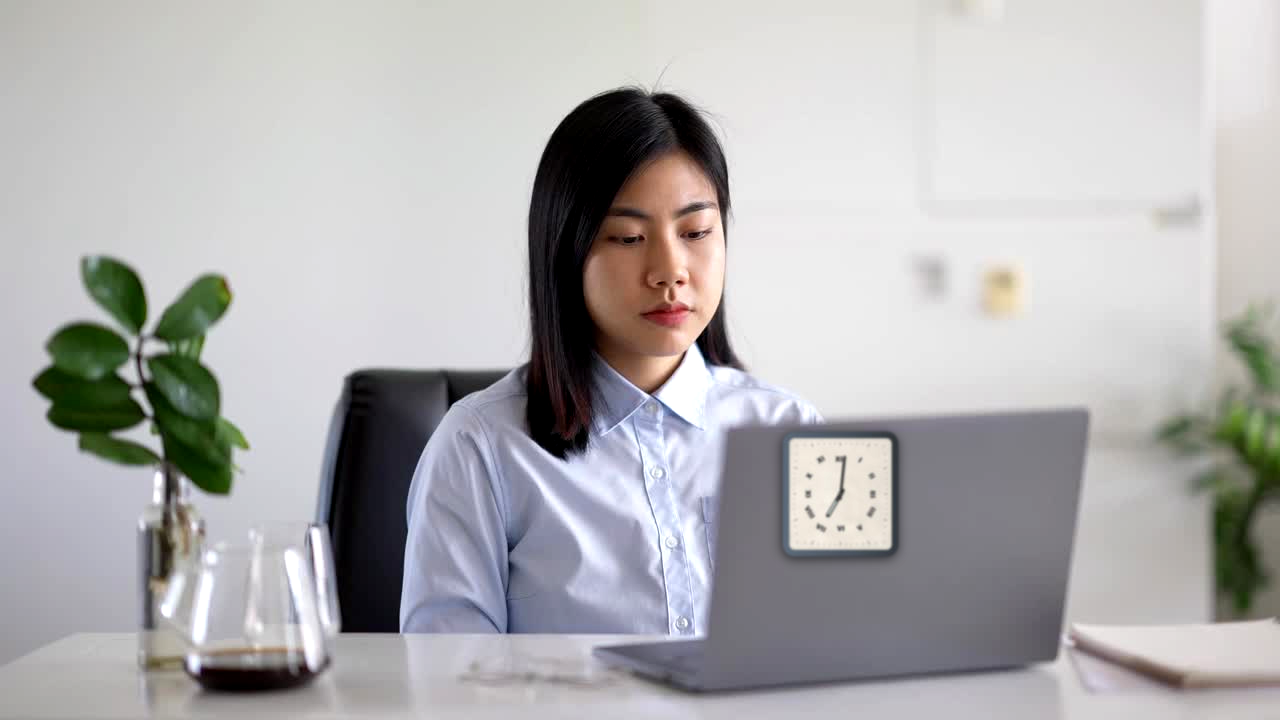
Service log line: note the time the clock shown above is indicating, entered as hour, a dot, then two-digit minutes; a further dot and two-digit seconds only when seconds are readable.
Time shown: 7.01
